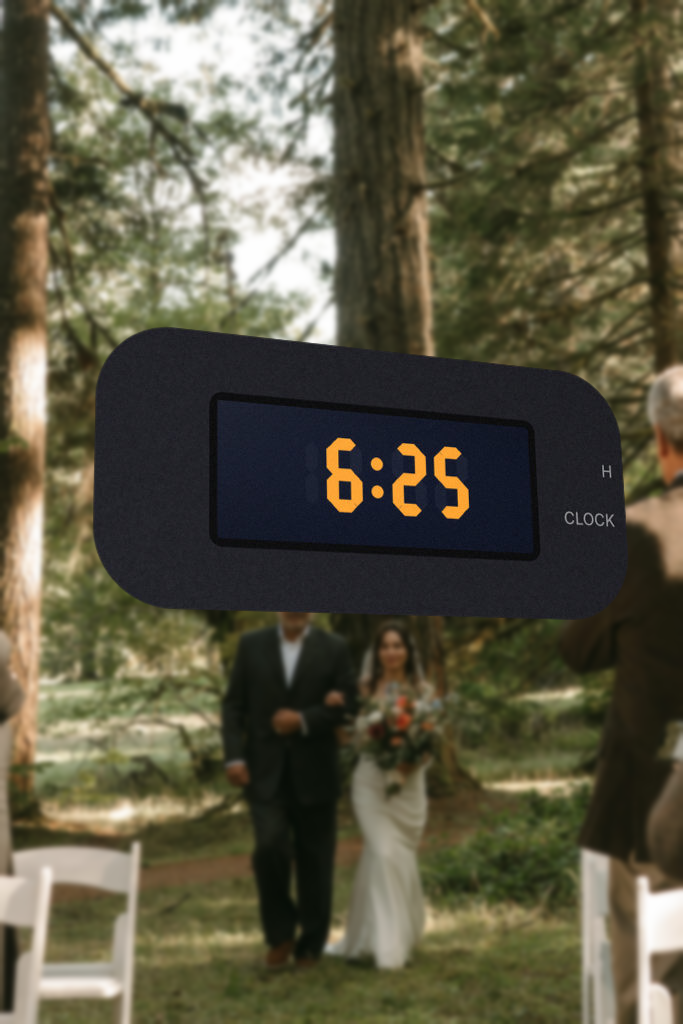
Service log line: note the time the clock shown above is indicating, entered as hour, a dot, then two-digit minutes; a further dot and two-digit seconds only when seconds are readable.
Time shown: 6.25
